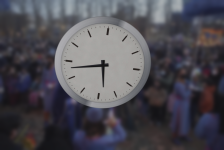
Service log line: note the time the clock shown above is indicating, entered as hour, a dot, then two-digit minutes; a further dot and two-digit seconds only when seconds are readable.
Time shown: 5.43
